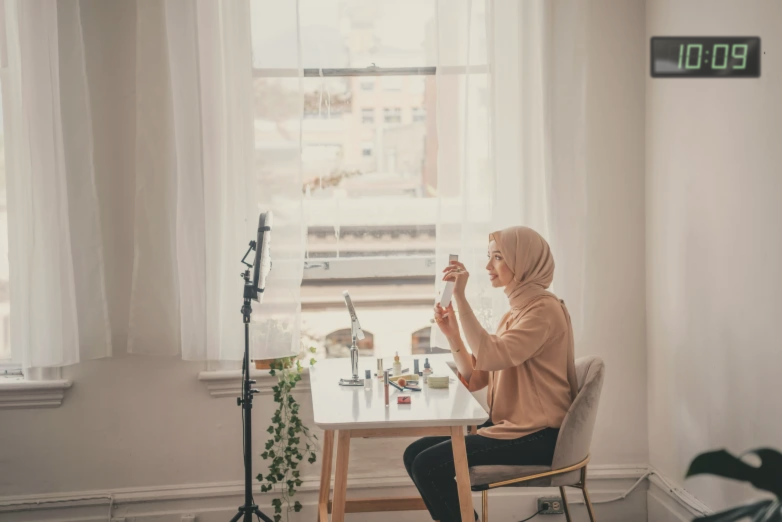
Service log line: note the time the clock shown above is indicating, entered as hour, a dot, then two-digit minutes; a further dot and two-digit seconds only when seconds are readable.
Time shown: 10.09
